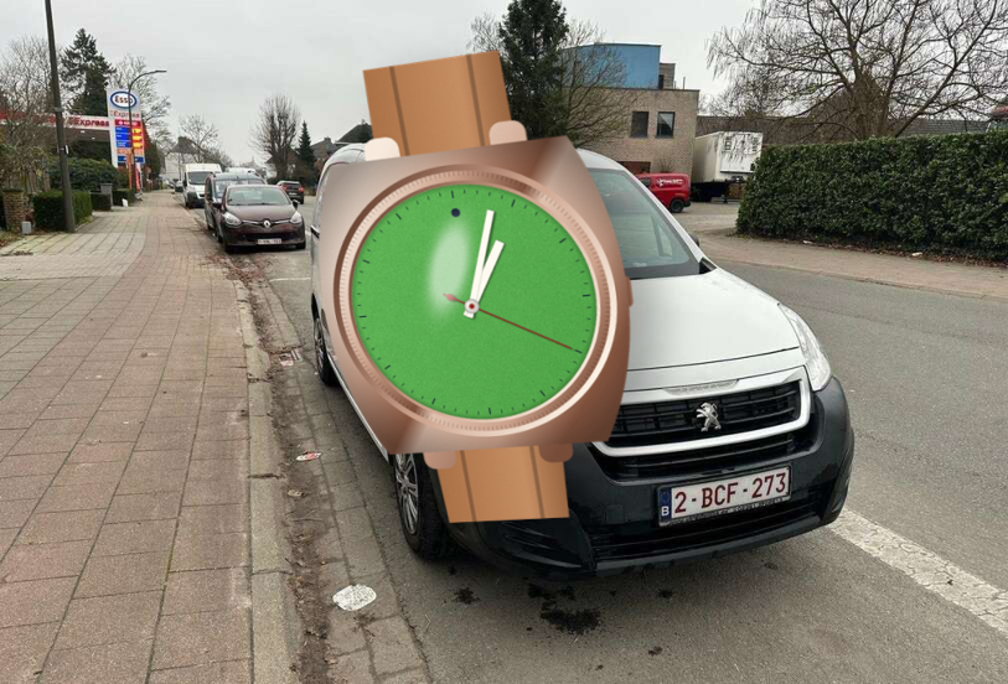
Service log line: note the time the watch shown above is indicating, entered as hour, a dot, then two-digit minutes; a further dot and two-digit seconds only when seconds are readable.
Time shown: 1.03.20
